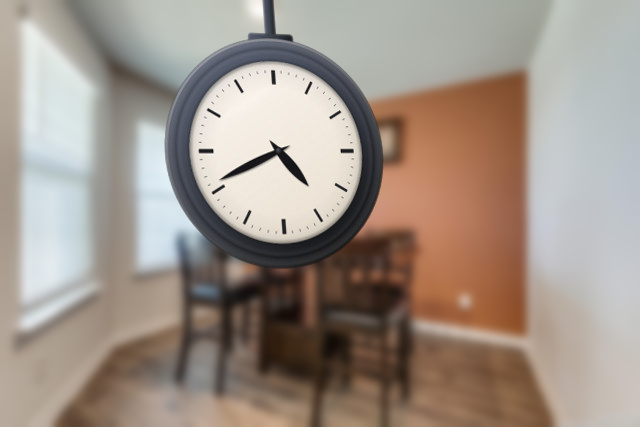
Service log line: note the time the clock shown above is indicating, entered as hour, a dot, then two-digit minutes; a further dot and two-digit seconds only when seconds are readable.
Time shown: 4.41
